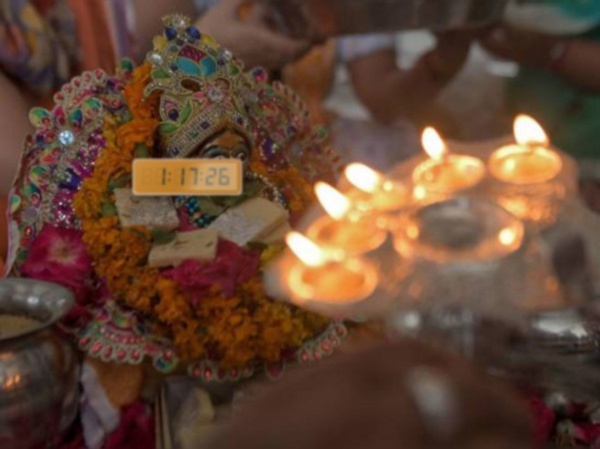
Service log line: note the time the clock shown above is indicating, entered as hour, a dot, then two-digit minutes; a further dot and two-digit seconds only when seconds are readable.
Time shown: 1.17.26
